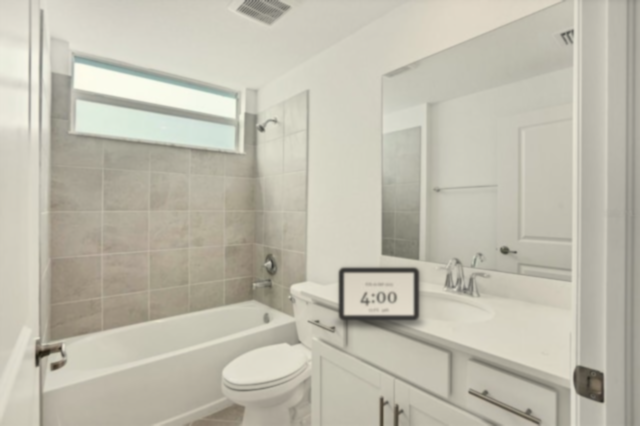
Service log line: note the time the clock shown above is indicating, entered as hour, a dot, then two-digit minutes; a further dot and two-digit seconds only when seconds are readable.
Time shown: 4.00
